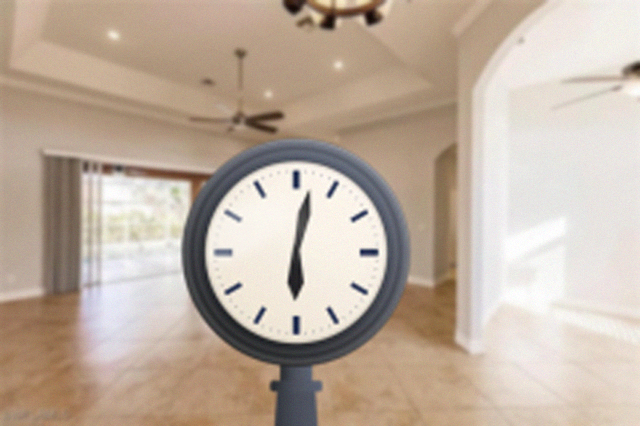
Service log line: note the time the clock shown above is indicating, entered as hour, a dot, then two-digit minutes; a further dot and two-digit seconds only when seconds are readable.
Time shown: 6.02
